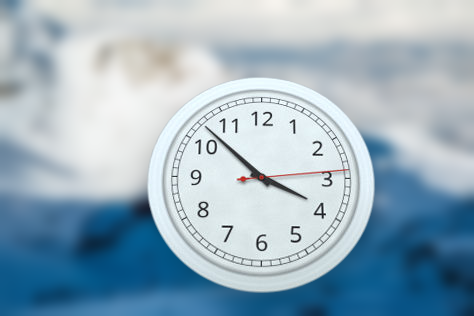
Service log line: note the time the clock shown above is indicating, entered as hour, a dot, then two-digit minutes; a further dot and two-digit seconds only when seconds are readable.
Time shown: 3.52.14
